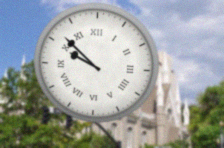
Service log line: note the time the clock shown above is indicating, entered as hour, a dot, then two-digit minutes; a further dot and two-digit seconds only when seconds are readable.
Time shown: 9.52
